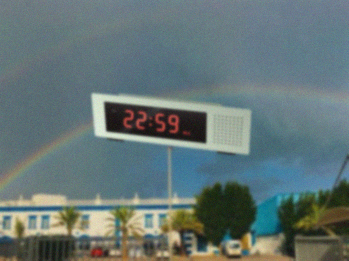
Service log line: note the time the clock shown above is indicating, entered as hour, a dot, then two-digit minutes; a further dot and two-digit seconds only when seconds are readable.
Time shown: 22.59
